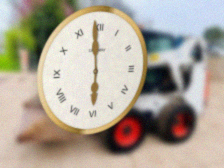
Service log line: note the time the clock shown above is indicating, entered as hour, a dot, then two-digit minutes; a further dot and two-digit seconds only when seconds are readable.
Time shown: 5.59
